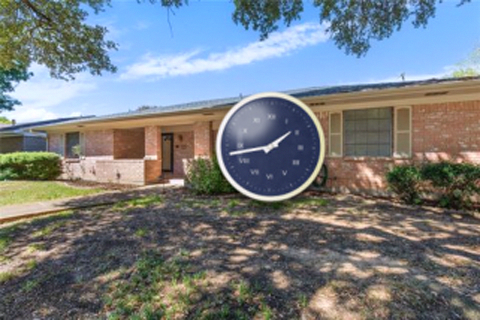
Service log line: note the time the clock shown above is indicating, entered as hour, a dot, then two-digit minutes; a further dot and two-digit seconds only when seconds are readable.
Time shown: 1.43
